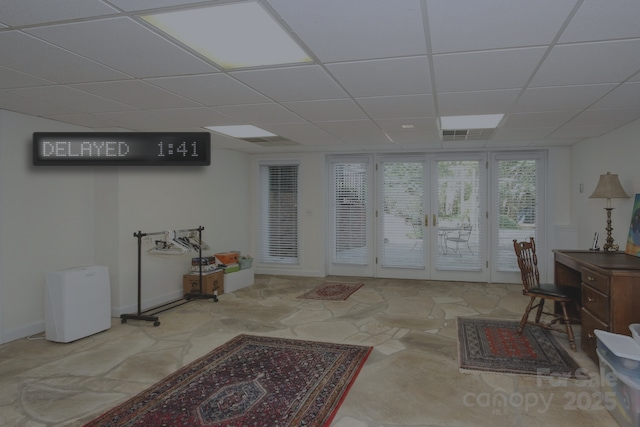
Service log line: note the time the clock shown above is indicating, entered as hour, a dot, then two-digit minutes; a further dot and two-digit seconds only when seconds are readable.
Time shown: 1.41
